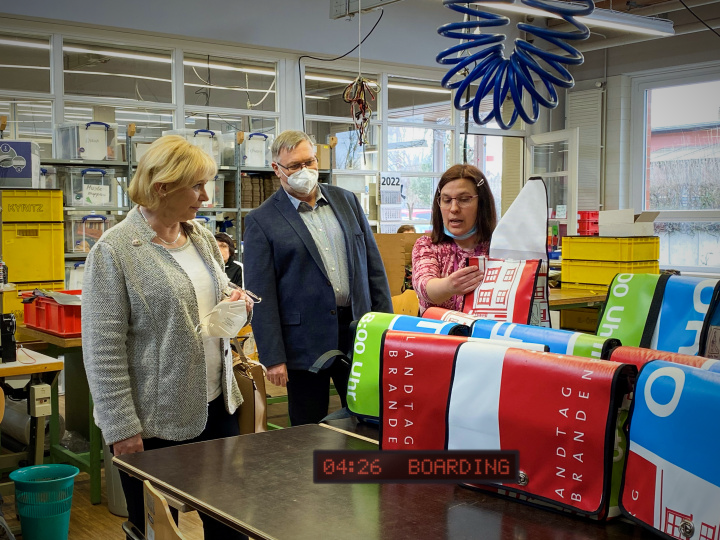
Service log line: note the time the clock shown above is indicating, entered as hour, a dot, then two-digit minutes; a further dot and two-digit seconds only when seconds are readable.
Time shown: 4.26
